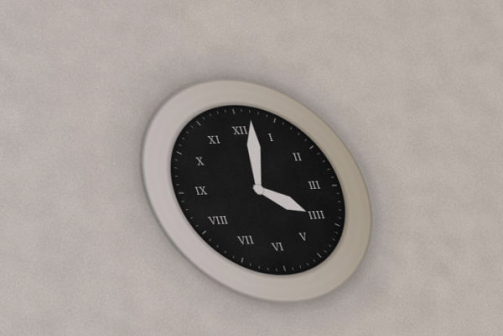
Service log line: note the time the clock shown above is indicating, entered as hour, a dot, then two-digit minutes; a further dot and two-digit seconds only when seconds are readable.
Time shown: 4.02
